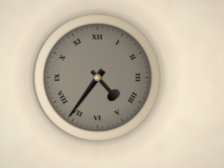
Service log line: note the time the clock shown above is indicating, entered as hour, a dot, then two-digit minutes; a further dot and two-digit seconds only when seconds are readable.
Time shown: 4.36
